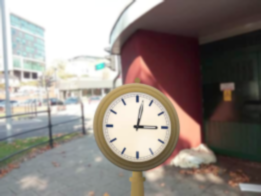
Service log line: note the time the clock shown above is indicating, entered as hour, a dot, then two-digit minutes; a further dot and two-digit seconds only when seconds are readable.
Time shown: 3.02
